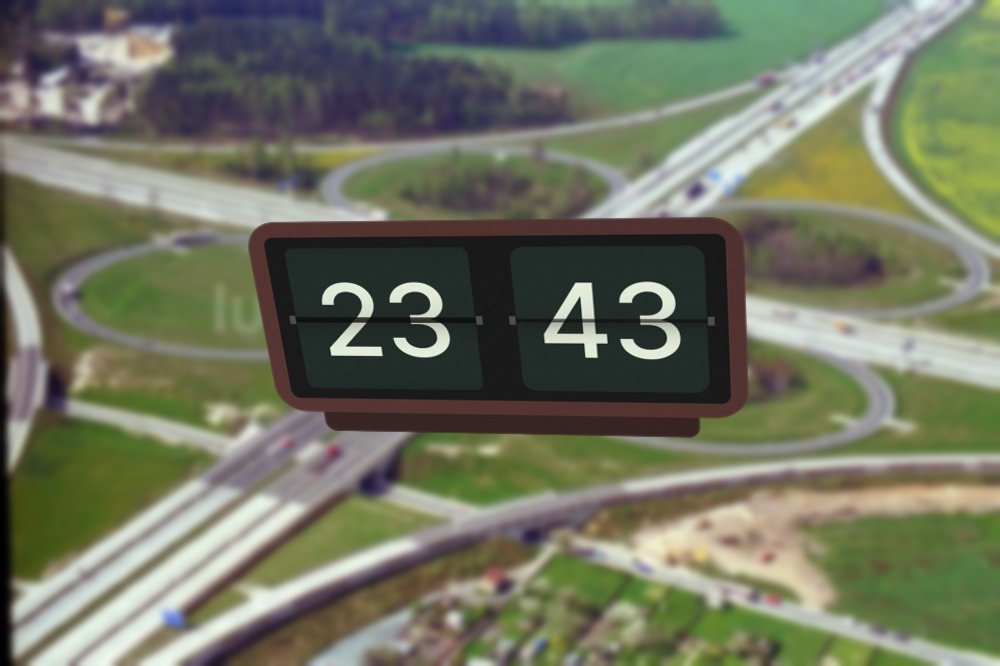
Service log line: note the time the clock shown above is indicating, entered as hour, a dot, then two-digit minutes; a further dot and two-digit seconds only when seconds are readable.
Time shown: 23.43
